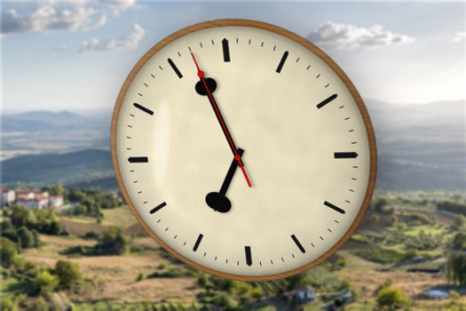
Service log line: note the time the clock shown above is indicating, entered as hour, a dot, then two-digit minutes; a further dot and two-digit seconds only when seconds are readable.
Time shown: 6.56.57
